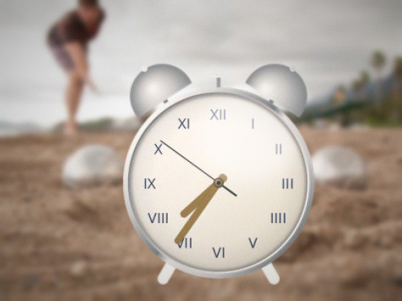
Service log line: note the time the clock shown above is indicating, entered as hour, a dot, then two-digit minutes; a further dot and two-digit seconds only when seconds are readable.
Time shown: 7.35.51
